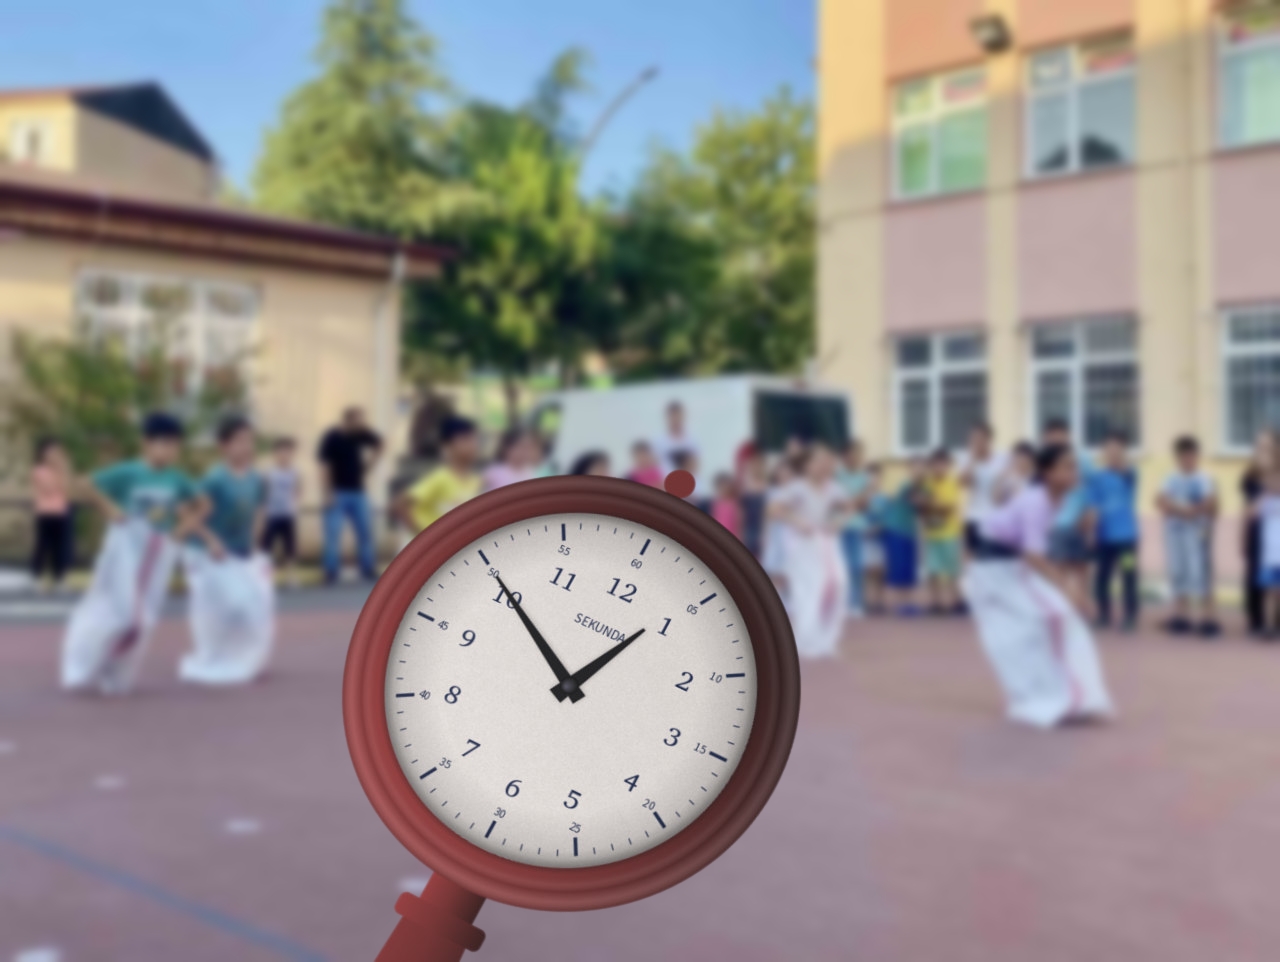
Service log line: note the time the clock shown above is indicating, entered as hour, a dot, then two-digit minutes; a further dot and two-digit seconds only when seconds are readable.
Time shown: 12.50
